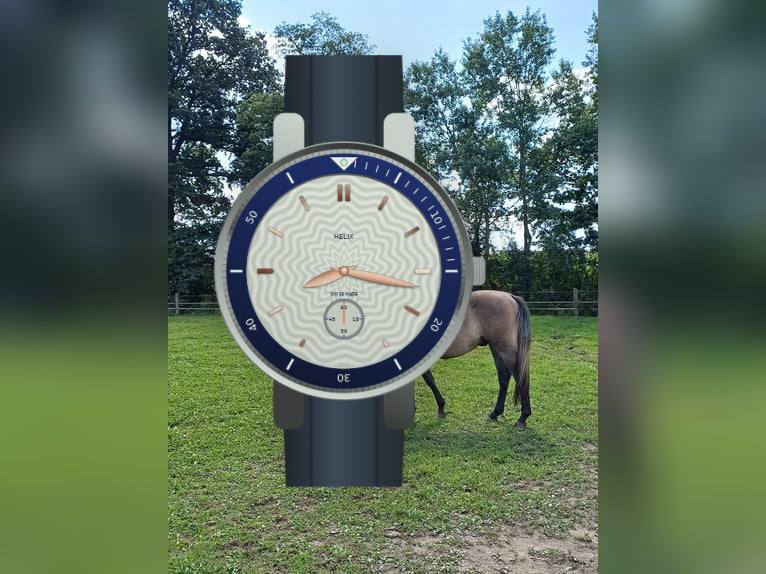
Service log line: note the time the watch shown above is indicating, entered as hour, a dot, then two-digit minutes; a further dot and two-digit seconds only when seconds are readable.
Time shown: 8.17
